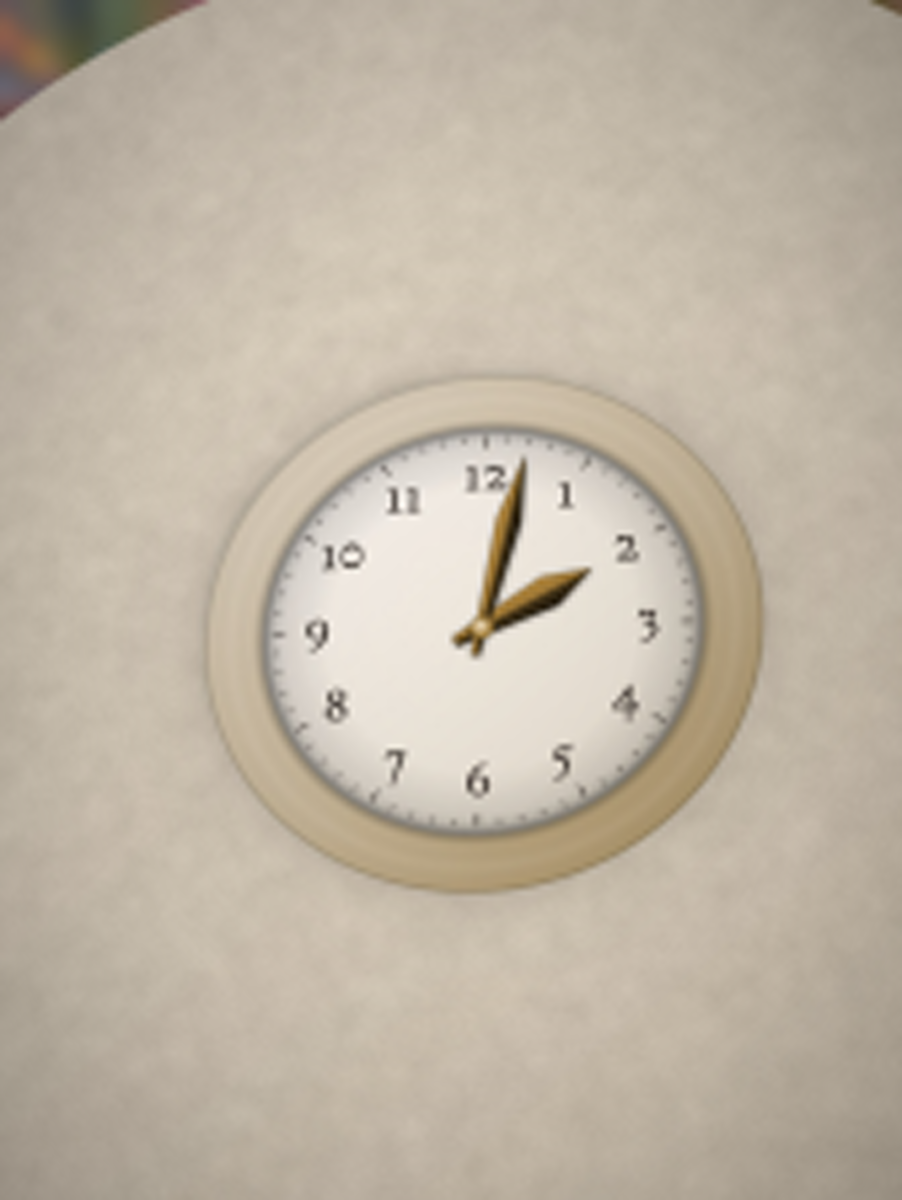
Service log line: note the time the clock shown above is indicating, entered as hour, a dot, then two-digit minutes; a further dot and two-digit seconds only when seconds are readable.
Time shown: 2.02
